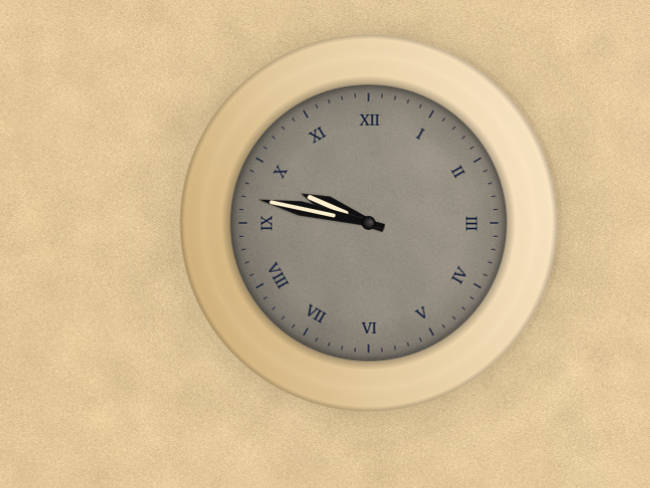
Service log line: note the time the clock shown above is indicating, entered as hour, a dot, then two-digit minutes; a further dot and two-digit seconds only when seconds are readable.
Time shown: 9.47
